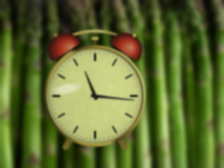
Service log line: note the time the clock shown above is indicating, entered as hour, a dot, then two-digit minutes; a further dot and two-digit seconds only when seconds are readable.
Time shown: 11.16
